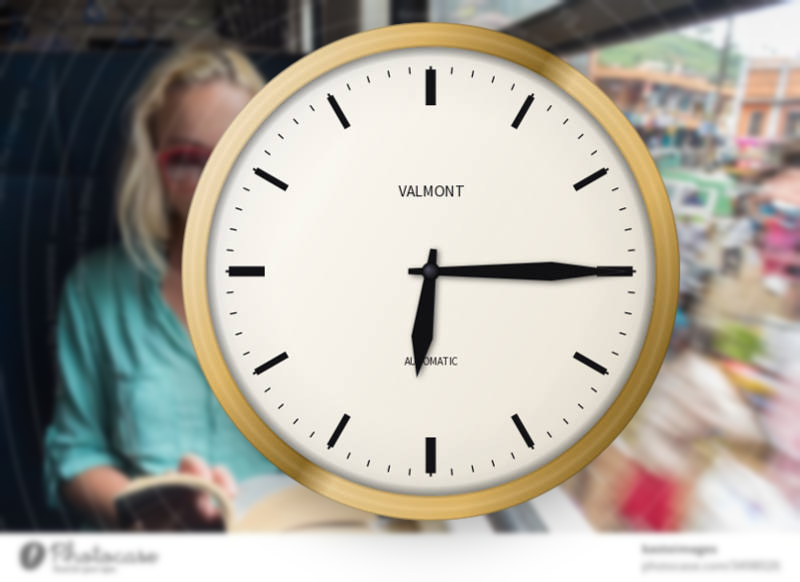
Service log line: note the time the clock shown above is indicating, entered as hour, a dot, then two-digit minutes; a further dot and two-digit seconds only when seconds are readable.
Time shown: 6.15
